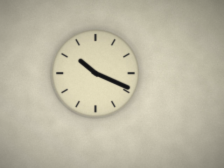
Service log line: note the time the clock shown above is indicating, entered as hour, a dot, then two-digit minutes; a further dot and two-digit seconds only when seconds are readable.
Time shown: 10.19
